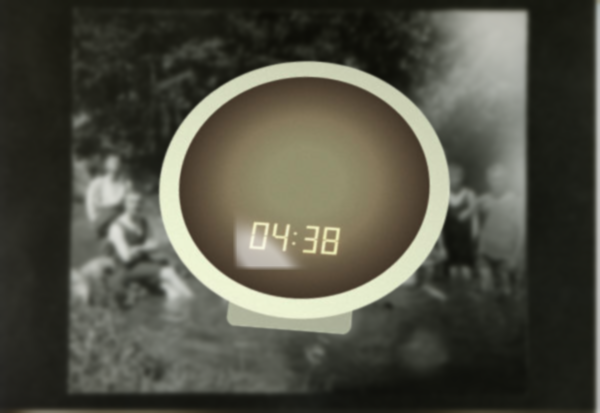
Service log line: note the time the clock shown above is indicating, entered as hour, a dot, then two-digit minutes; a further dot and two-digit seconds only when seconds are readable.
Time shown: 4.38
